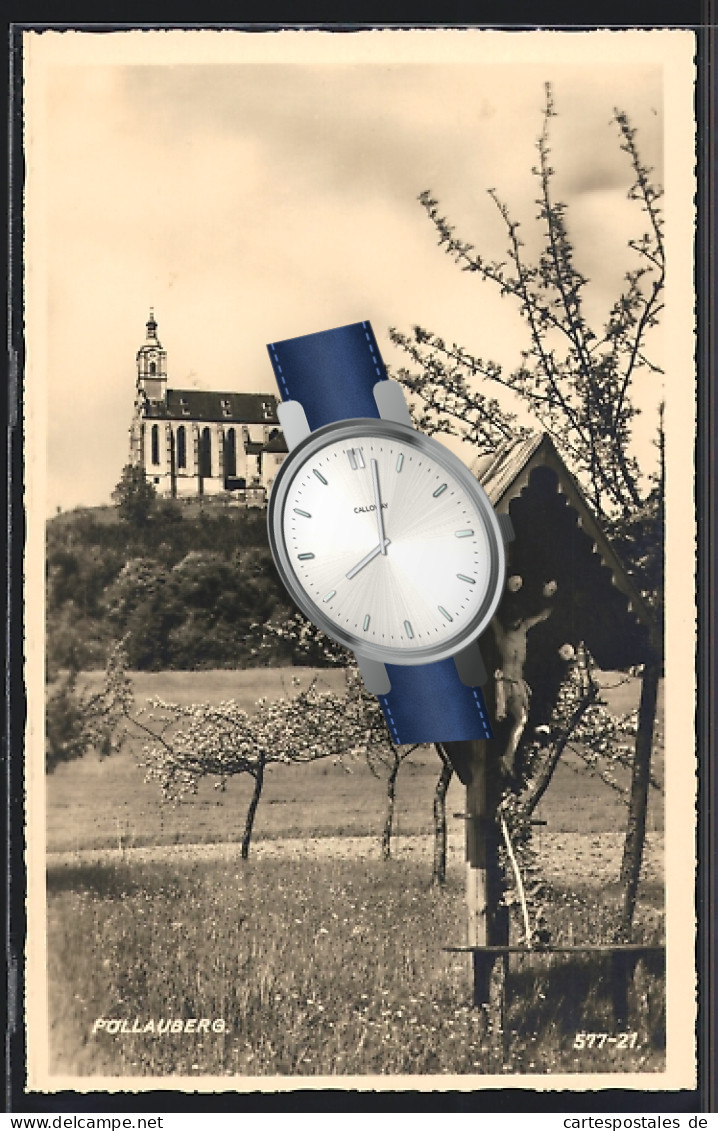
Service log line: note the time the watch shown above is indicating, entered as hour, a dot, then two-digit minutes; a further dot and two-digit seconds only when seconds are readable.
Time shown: 8.02
